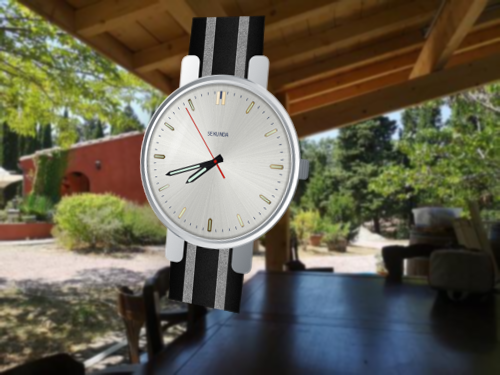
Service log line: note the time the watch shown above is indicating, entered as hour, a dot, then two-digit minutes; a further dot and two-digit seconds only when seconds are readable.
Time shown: 7.41.54
